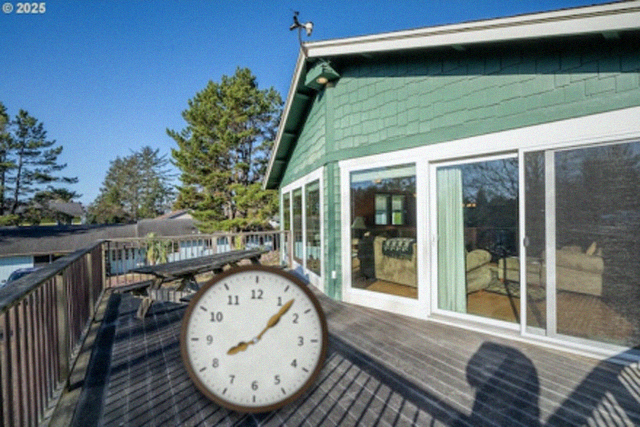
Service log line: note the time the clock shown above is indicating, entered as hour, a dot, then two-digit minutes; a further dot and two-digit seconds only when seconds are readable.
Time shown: 8.07
